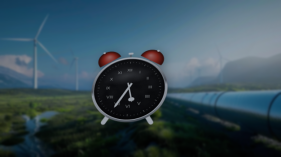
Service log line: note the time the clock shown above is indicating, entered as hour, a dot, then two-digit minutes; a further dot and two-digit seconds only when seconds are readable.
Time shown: 5.35
